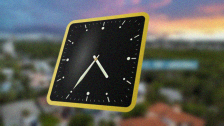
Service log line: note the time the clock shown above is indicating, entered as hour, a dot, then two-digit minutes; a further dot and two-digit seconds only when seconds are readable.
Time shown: 4.35
